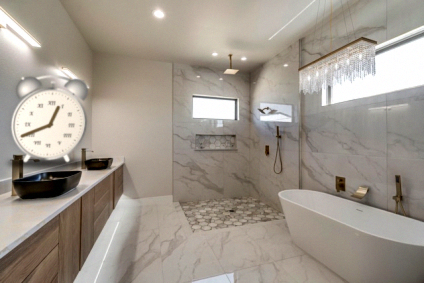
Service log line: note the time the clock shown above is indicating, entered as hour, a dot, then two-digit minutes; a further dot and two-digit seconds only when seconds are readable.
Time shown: 12.41
